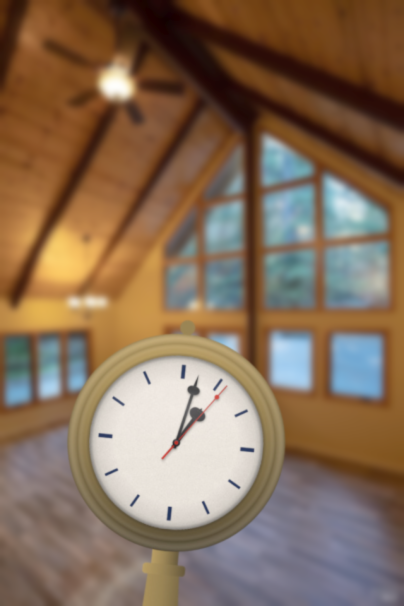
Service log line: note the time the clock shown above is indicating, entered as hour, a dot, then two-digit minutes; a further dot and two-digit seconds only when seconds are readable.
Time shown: 1.02.06
